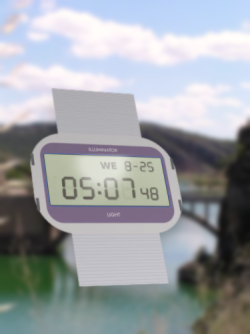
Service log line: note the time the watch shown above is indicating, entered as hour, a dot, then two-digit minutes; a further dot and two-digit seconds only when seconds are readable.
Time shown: 5.07.48
